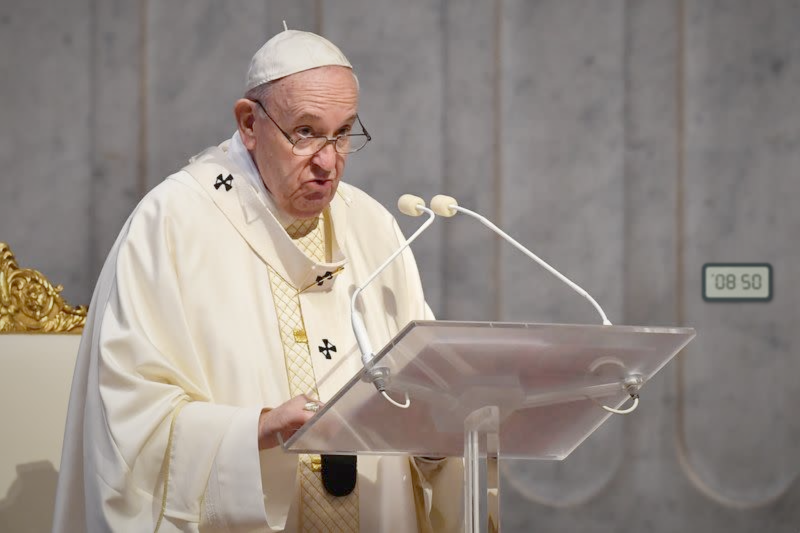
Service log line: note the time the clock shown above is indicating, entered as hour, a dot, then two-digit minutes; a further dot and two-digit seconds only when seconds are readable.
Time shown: 8.50
